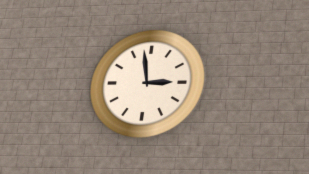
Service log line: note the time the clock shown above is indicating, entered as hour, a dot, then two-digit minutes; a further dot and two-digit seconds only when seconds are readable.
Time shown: 2.58
